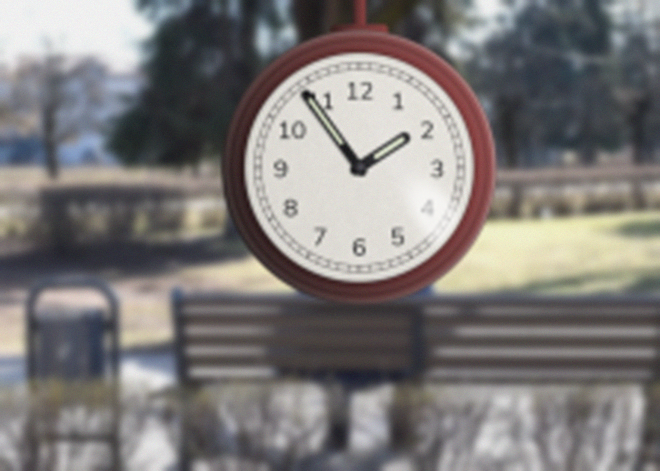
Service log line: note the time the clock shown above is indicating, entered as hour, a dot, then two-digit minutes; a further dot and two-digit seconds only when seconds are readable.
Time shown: 1.54
